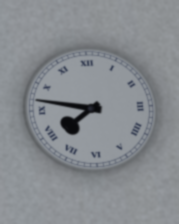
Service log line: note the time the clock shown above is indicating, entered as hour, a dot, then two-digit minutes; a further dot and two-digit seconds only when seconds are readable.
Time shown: 7.47
